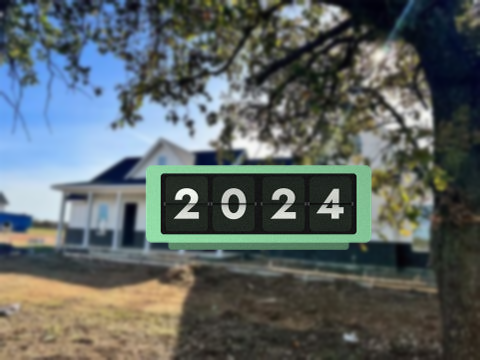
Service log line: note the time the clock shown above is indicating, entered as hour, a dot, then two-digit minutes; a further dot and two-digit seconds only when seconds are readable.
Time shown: 20.24
